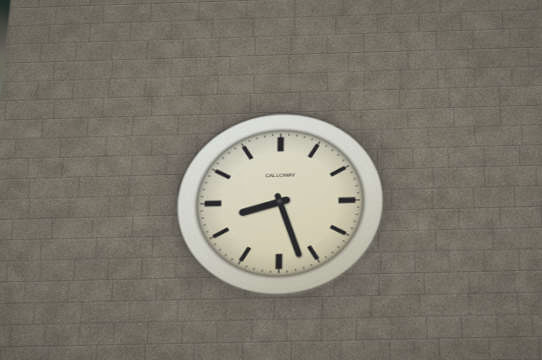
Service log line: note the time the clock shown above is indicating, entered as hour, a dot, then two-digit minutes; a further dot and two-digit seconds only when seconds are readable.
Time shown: 8.27
